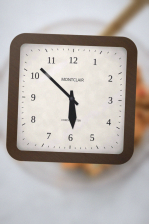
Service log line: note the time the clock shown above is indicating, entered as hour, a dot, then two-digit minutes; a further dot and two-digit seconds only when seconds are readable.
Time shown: 5.52
